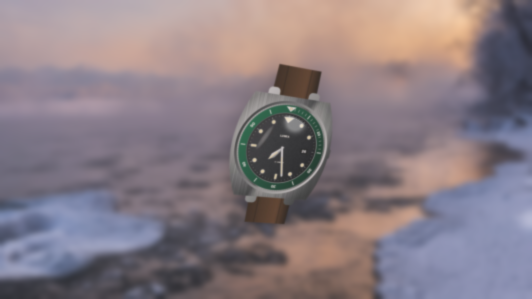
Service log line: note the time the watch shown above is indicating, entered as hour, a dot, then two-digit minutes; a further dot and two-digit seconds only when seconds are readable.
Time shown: 7.28
